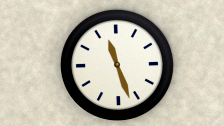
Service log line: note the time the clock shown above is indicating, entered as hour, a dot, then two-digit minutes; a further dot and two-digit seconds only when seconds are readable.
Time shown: 11.27
